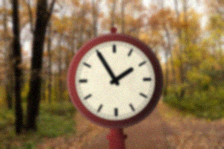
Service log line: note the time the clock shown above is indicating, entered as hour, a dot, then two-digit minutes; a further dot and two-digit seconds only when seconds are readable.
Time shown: 1.55
